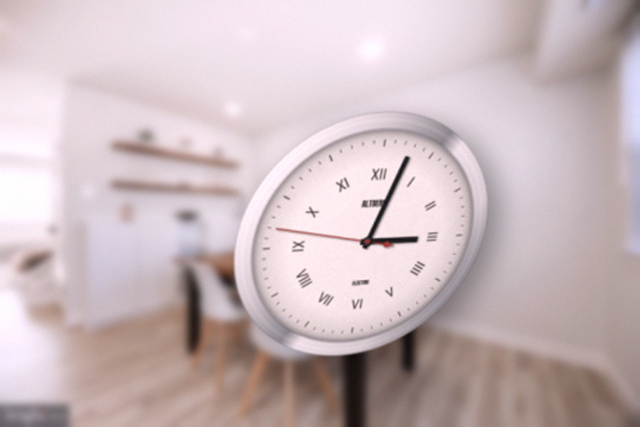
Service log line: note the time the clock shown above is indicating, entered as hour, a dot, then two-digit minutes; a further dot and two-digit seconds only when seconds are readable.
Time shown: 3.02.47
